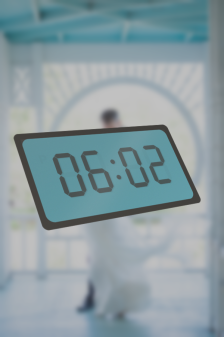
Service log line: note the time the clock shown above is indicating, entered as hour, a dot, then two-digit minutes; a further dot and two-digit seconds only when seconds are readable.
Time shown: 6.02
